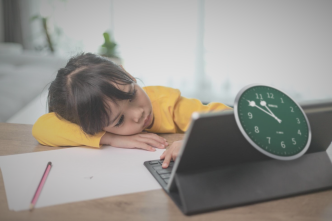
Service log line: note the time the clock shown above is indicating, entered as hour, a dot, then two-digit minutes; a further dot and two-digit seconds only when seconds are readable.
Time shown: 10.50
